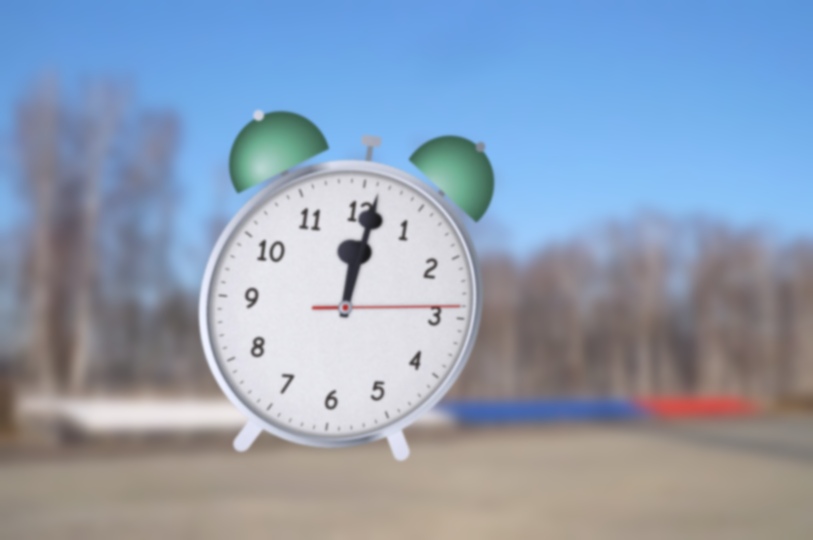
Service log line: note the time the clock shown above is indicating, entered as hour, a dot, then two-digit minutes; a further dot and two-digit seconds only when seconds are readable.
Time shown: 12.01.14
